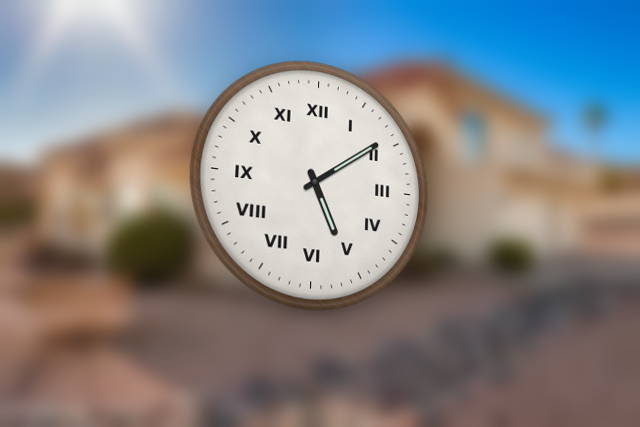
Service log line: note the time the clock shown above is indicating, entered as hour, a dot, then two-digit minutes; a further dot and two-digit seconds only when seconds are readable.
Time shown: 5.09
